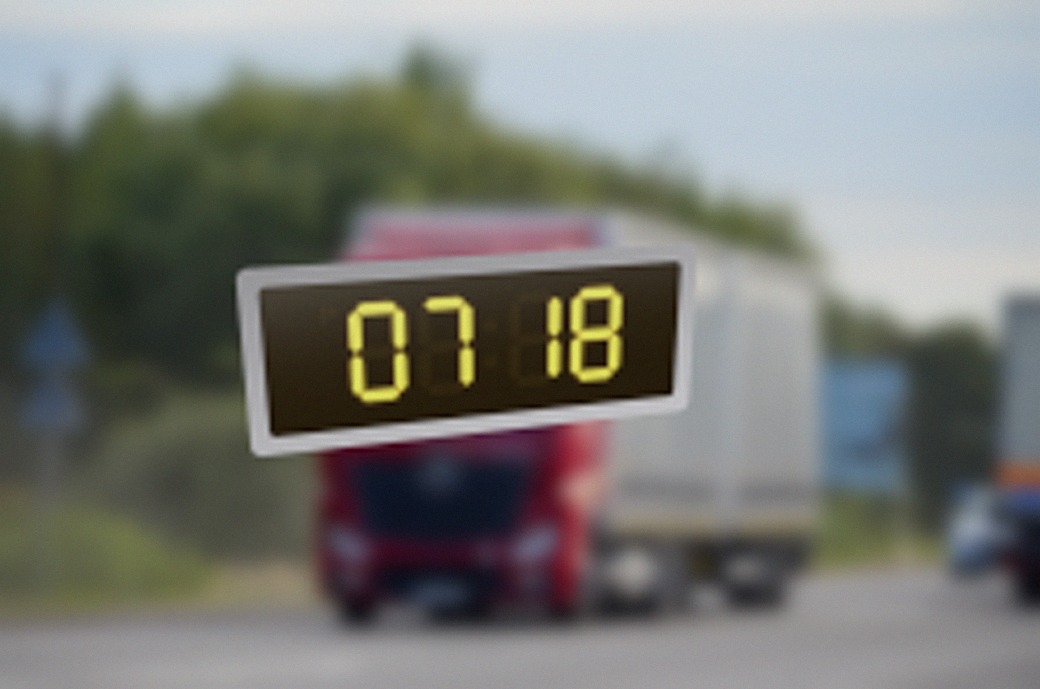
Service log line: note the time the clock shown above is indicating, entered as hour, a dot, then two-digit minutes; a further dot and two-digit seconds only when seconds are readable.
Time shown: 7.18
